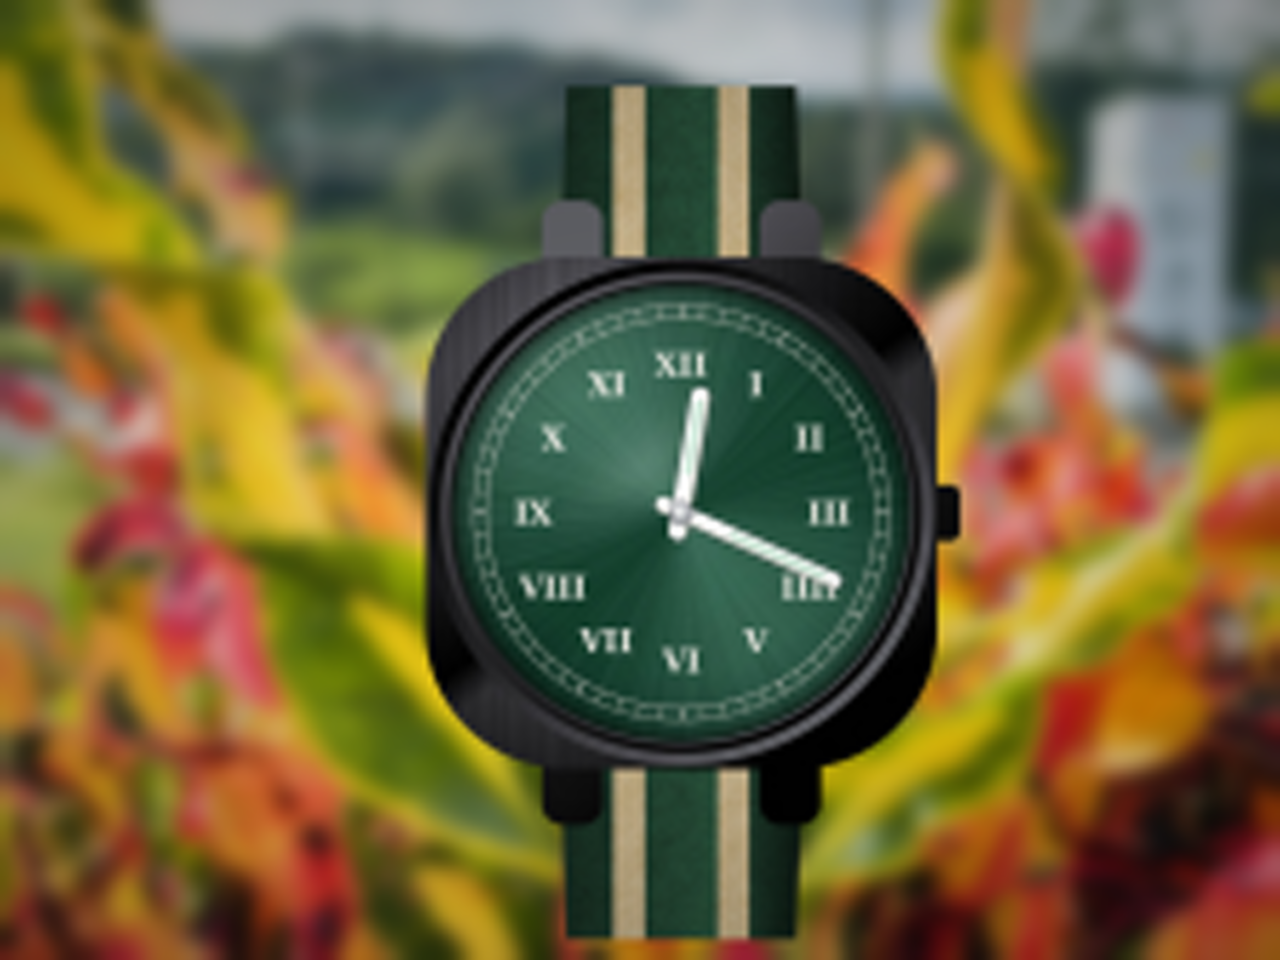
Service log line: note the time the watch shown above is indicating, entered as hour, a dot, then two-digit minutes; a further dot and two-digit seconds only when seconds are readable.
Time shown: 12.19
